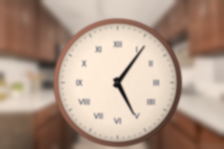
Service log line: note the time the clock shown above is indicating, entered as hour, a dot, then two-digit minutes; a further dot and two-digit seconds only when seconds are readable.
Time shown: 5.06
